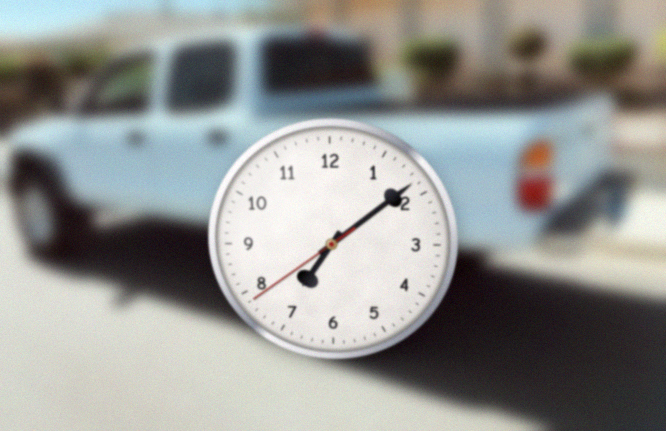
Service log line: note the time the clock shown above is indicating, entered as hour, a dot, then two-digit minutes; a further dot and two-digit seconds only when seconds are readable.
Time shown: 7.08.39
